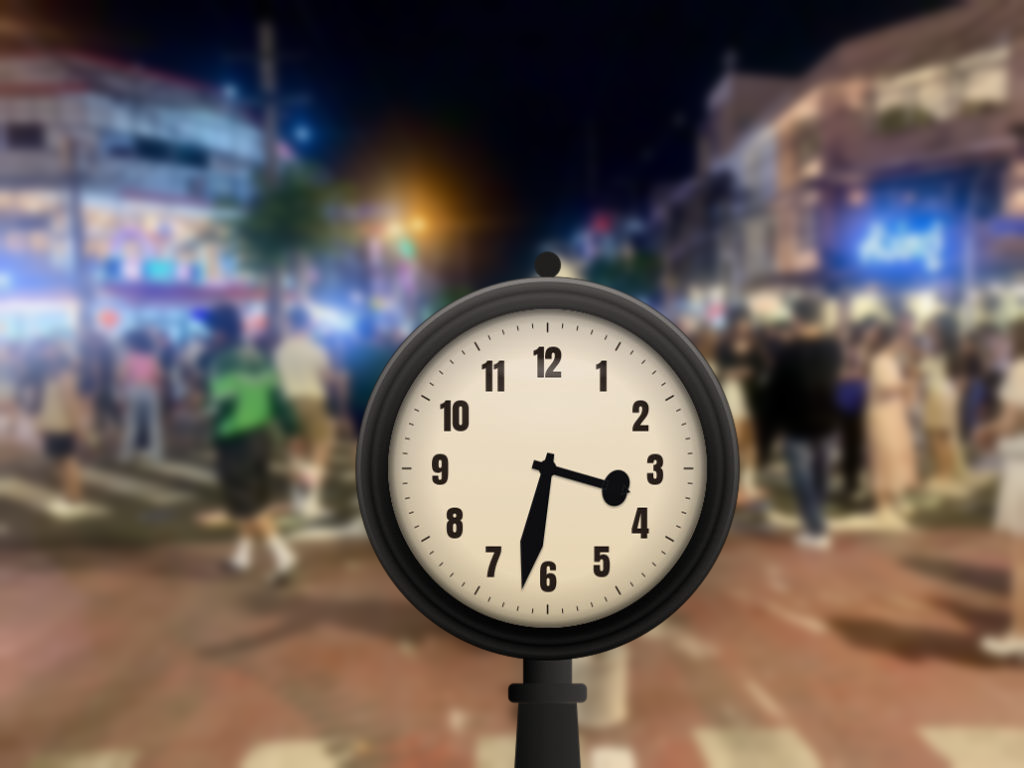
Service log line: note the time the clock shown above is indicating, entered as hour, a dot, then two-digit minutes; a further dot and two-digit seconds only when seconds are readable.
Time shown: 3.32
